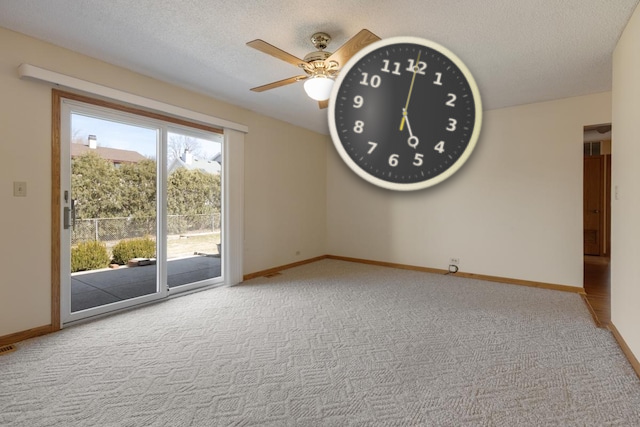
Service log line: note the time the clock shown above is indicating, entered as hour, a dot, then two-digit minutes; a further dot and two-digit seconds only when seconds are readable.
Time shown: 5.00.00
